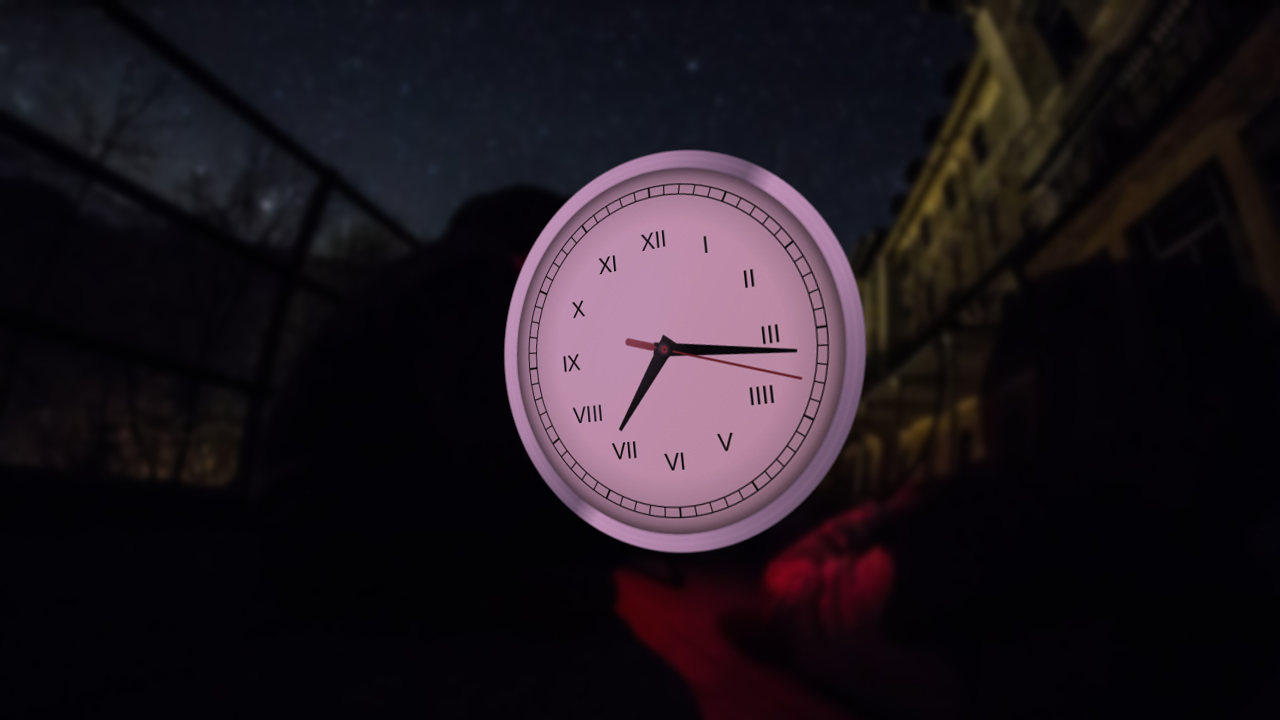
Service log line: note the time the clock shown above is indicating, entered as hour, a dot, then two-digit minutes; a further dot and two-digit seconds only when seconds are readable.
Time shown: 7.16.18
